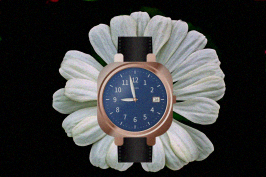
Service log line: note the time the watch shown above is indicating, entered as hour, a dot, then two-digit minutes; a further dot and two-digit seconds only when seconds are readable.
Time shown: 8.58
